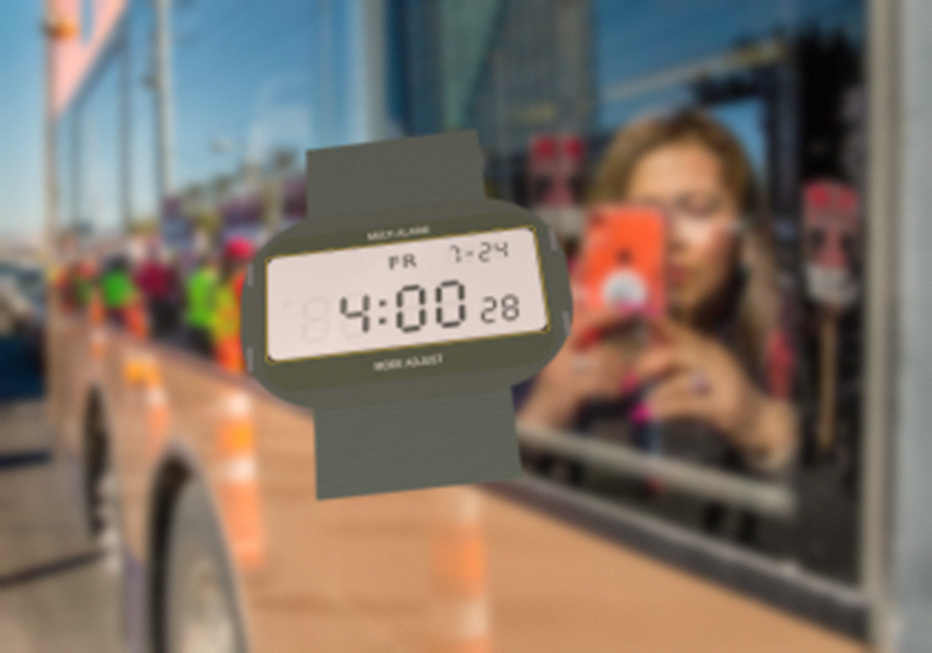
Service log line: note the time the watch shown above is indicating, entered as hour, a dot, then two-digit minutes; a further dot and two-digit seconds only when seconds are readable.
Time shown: 4.00.28
